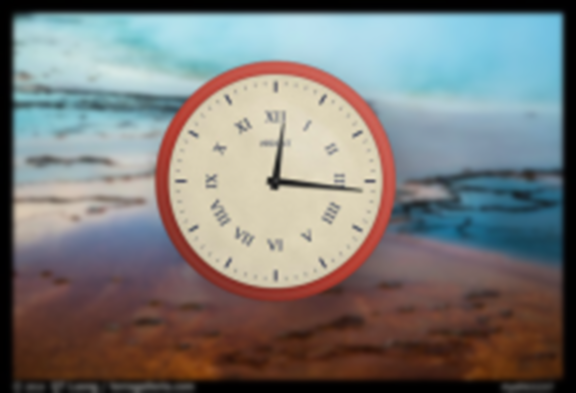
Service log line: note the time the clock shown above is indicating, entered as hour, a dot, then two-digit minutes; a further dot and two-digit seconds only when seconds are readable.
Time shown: 12.16
